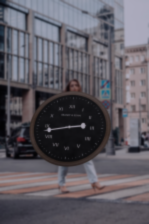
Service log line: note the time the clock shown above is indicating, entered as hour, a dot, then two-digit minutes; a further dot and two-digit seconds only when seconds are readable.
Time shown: 2.43
